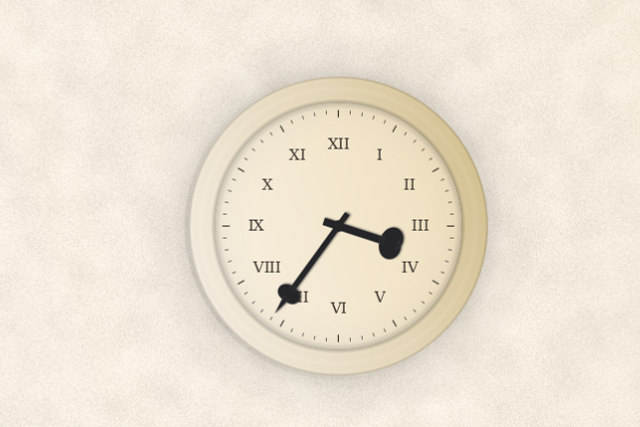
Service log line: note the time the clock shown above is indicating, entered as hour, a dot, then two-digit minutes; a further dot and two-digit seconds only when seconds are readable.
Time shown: 3.36
